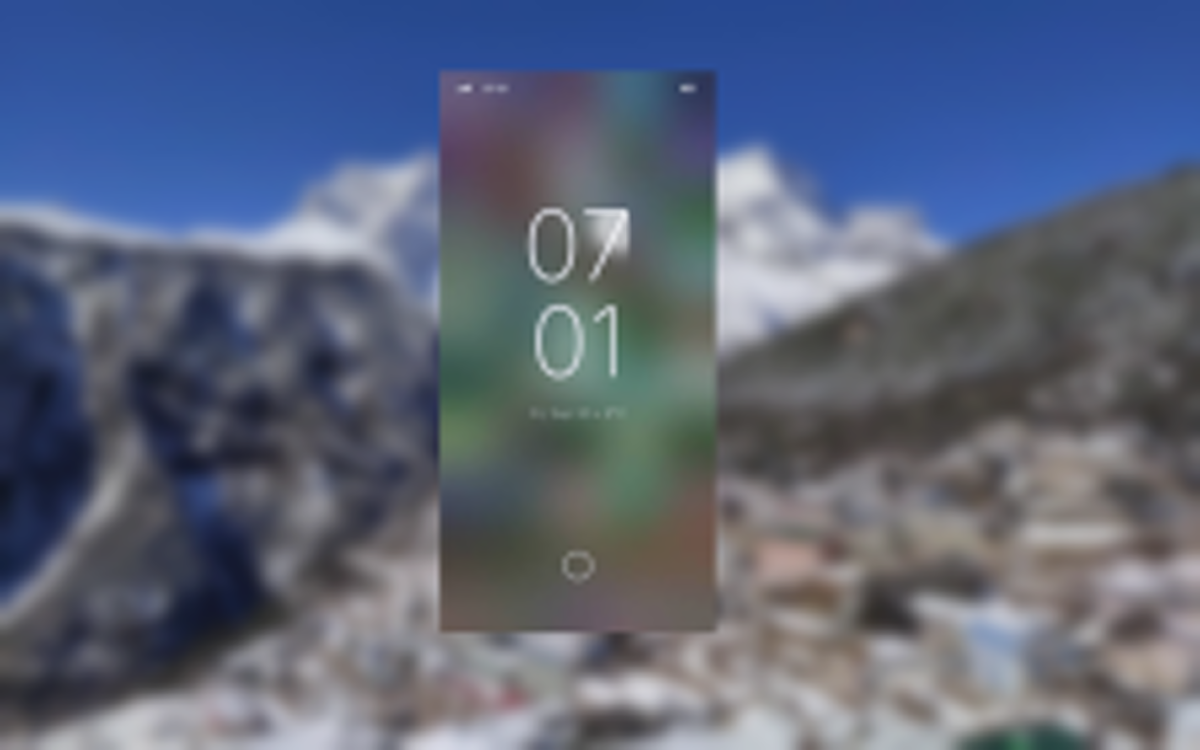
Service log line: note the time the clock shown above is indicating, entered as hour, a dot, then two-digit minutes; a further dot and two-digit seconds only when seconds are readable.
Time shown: 7.01
